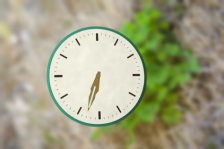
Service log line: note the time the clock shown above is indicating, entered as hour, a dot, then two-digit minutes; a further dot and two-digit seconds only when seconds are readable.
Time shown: 6.33
